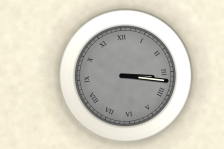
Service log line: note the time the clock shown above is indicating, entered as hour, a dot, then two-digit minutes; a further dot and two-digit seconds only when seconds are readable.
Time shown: 3.17
